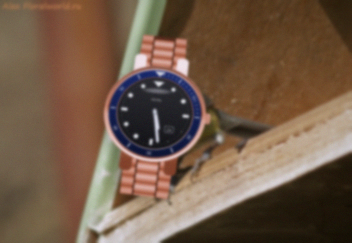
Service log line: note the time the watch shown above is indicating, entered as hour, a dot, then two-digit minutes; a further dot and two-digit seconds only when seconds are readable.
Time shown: 5.28
